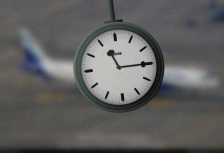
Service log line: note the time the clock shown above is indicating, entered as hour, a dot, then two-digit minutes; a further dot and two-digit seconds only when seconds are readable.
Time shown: 11.15
